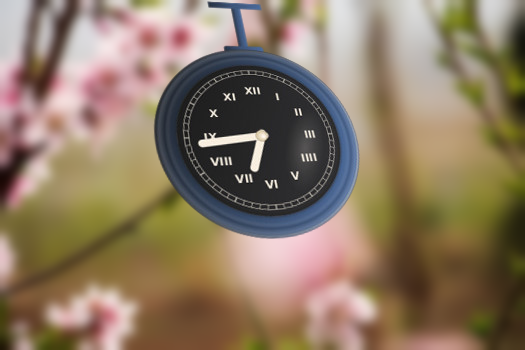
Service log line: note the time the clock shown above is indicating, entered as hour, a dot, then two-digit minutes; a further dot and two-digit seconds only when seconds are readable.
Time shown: 6.44
